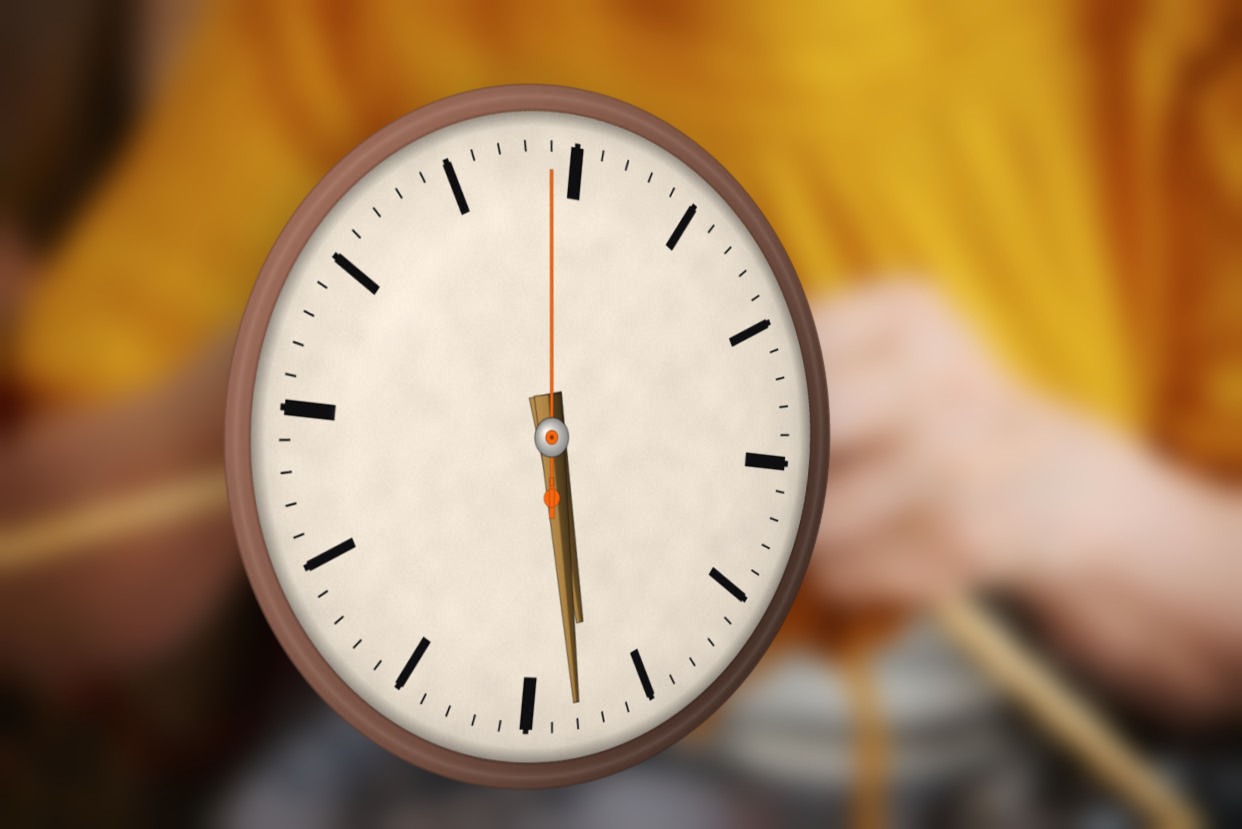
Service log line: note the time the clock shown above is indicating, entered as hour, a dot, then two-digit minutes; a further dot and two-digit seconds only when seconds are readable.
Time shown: 5.27.59
